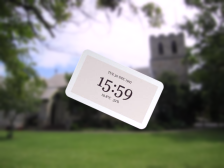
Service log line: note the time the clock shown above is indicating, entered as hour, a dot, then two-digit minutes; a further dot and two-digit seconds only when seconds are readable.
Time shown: 15.59
